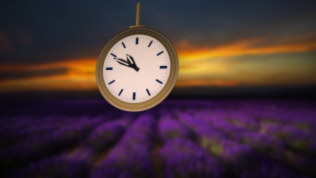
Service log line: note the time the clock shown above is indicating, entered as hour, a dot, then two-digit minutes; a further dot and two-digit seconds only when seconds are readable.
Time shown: 10.49
